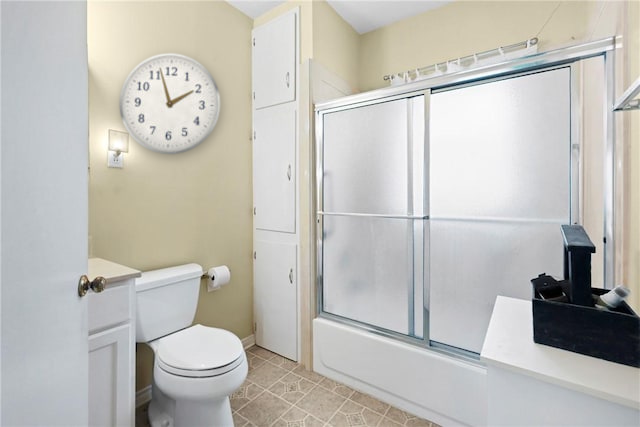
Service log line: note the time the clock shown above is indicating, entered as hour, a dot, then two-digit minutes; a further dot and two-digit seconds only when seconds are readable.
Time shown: 1.57
